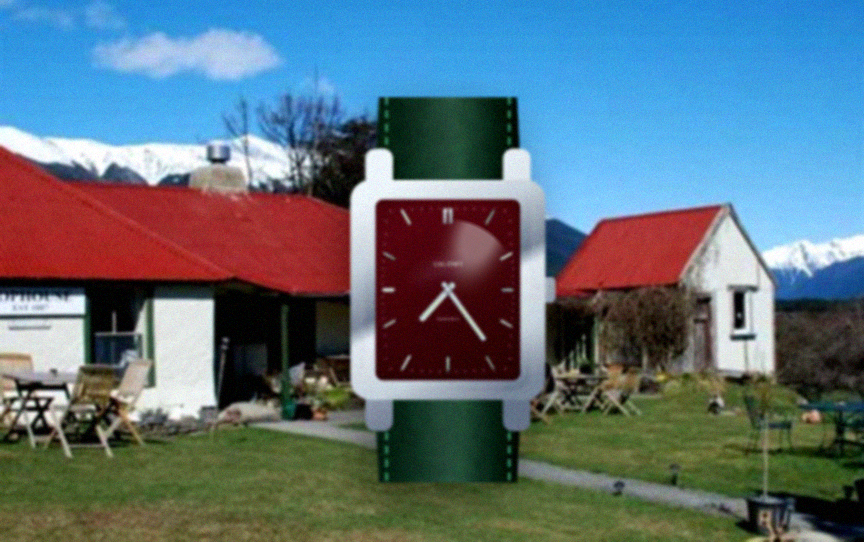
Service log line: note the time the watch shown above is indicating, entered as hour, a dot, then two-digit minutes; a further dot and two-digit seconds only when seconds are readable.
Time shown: 7.24
